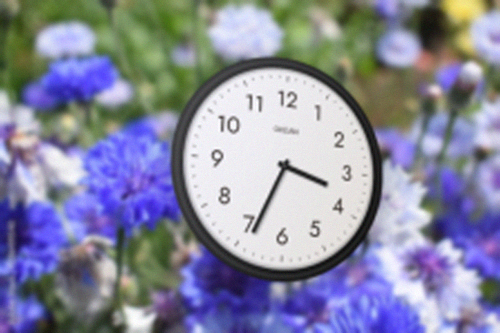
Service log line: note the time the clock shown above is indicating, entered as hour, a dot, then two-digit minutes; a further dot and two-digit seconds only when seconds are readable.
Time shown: 3.34
